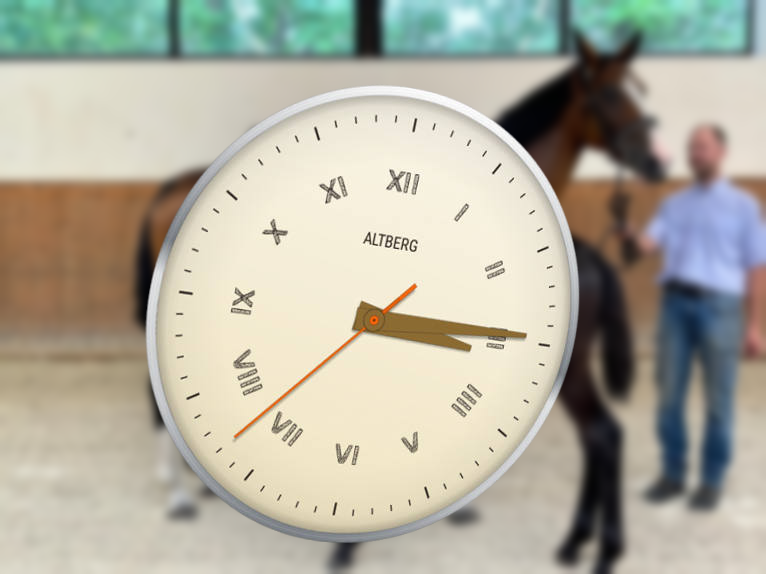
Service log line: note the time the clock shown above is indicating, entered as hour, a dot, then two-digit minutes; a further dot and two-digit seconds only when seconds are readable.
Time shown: 3.14.37
